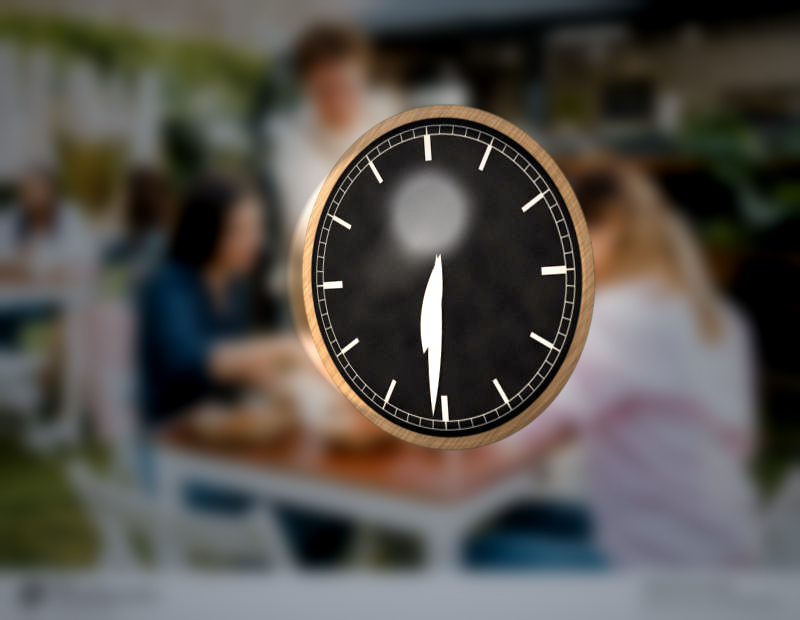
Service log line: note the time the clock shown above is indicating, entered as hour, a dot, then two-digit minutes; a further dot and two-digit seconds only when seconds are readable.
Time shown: 6.31
